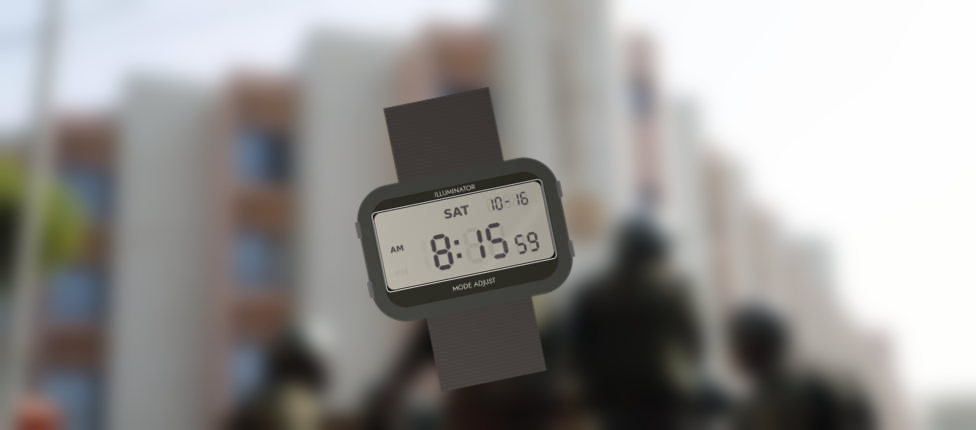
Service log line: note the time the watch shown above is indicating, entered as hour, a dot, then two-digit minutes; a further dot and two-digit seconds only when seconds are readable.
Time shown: 8.15.59
